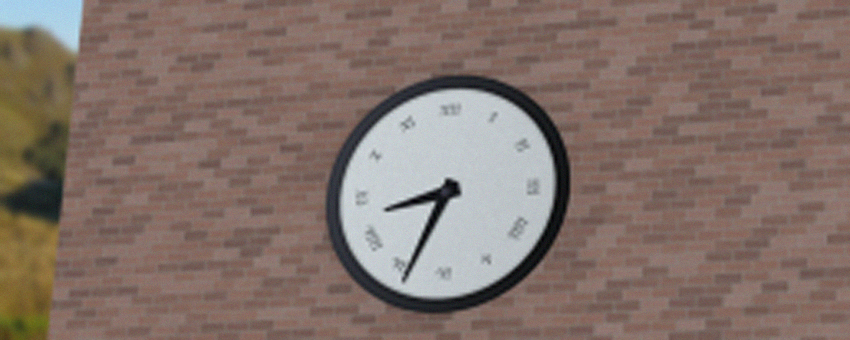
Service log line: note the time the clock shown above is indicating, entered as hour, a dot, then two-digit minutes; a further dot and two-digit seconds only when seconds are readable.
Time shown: 8.34
